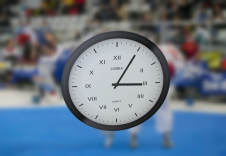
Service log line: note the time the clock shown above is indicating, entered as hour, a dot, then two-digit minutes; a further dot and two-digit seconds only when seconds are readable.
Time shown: 3.05
